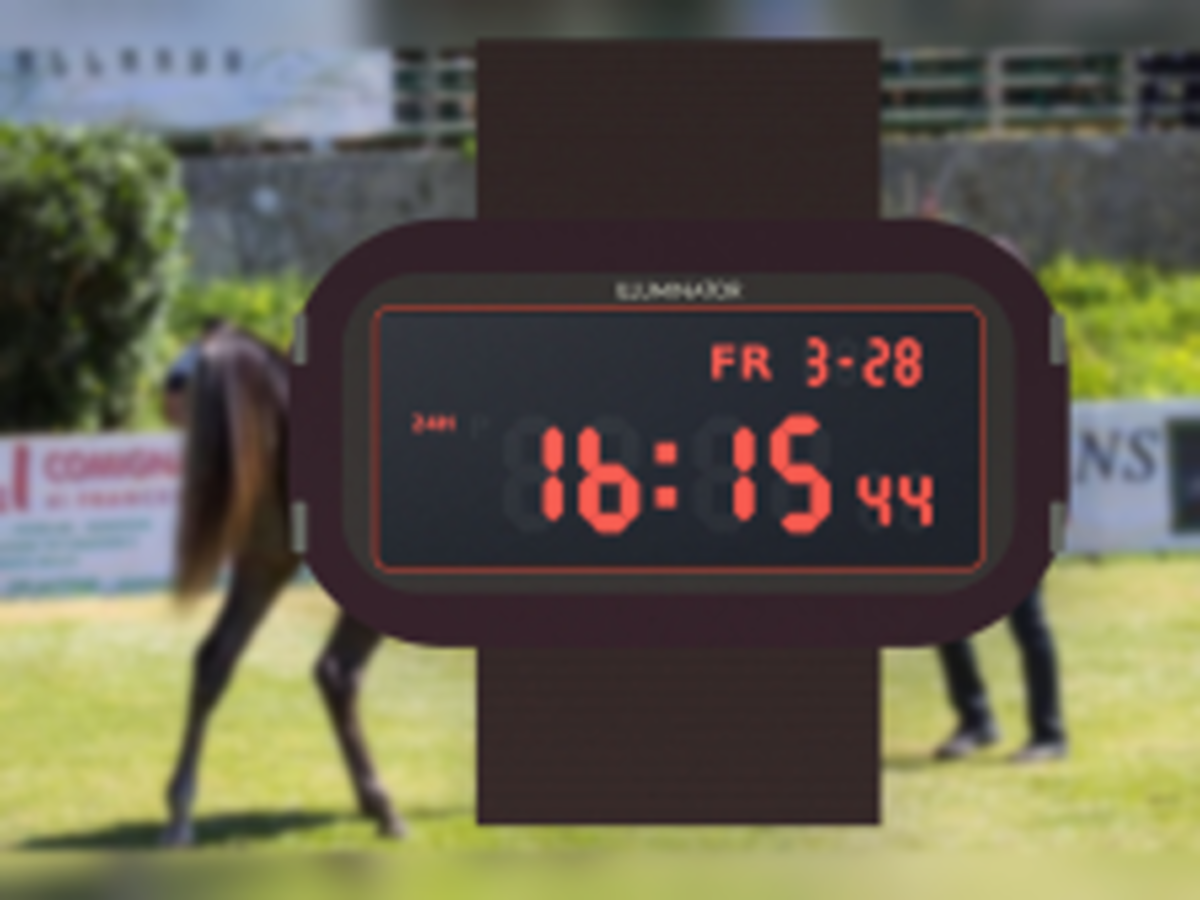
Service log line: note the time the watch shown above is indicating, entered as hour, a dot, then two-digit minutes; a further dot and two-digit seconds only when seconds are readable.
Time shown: 16.15.44
